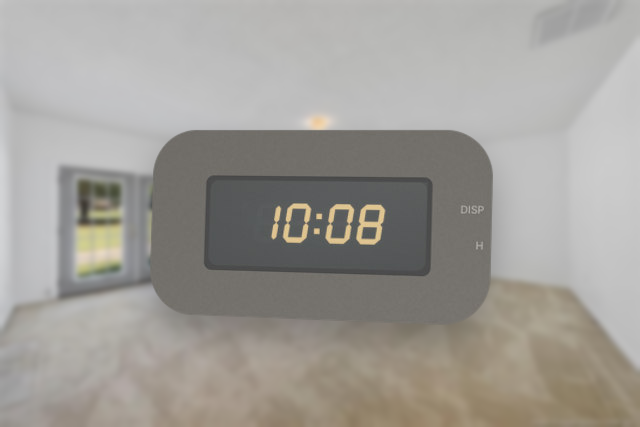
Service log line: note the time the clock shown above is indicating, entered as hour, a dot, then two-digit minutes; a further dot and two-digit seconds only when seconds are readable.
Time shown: 10.08
